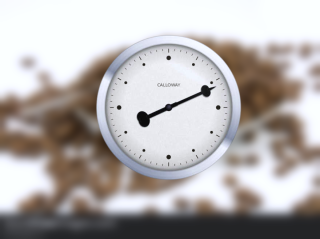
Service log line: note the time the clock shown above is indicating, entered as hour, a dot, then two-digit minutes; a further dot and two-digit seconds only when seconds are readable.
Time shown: 8.11
